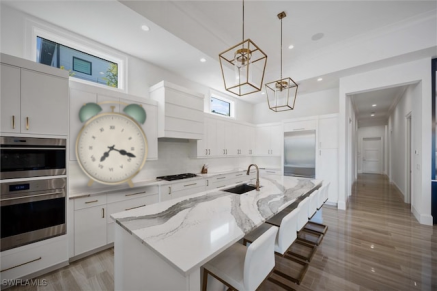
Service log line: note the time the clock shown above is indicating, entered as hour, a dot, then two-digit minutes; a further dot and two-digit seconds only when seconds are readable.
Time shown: 7.18
